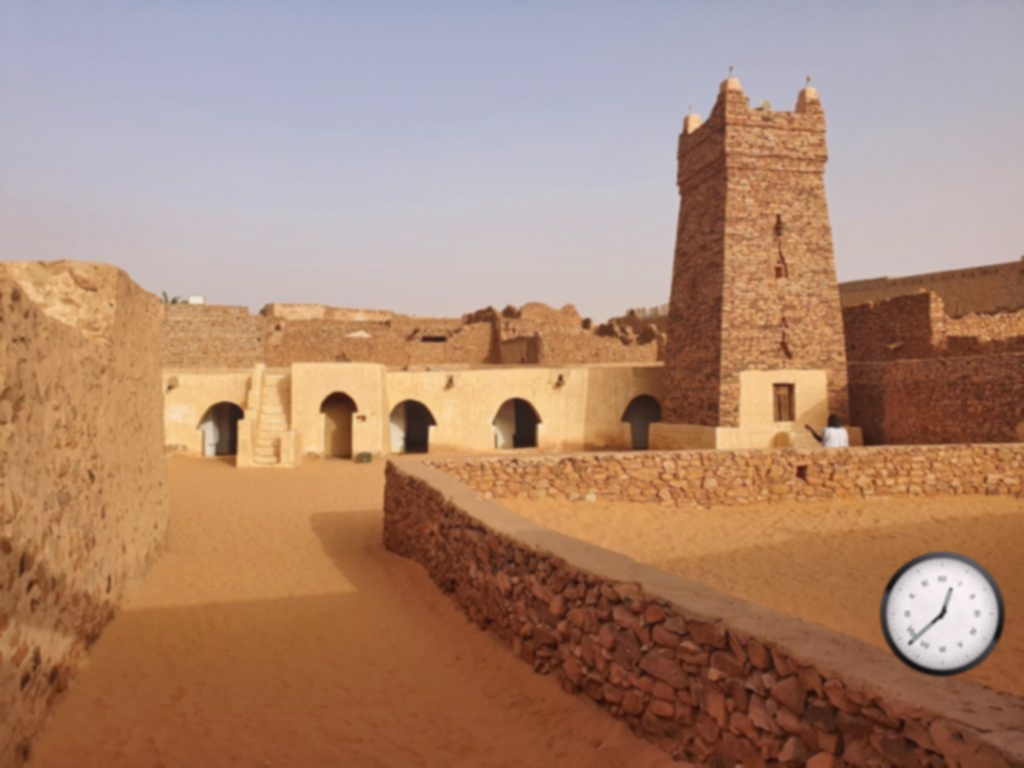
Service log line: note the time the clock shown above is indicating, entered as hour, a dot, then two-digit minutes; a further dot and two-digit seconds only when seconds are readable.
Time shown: 12.38
